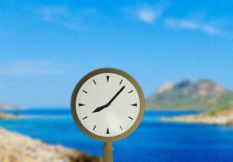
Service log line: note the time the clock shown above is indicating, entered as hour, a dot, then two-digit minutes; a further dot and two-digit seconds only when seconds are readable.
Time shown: 8.07
